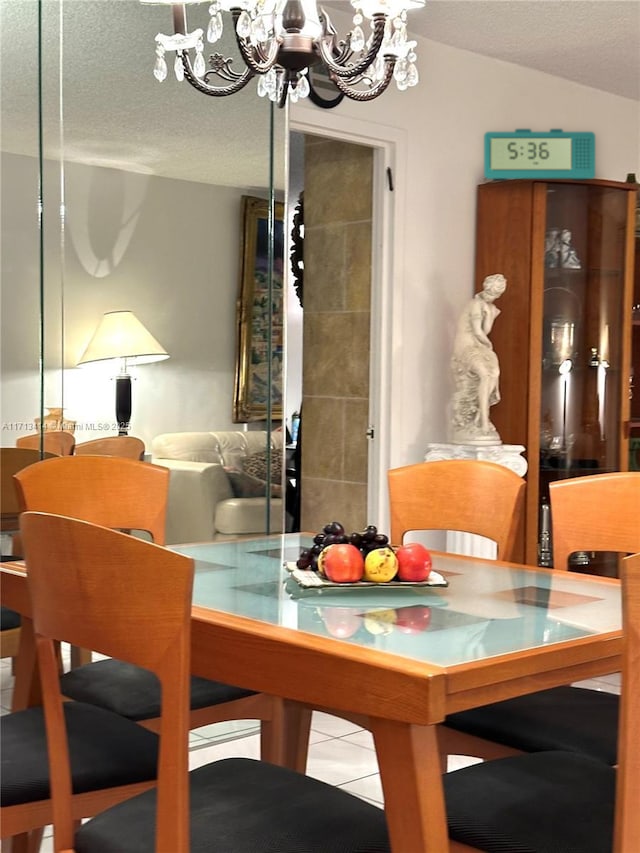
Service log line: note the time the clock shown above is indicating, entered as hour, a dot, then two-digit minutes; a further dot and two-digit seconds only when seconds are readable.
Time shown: 5.36
